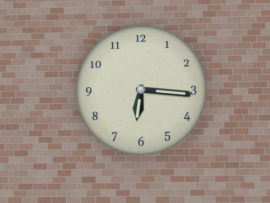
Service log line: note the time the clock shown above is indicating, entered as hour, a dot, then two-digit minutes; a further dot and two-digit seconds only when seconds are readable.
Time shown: 6.16
